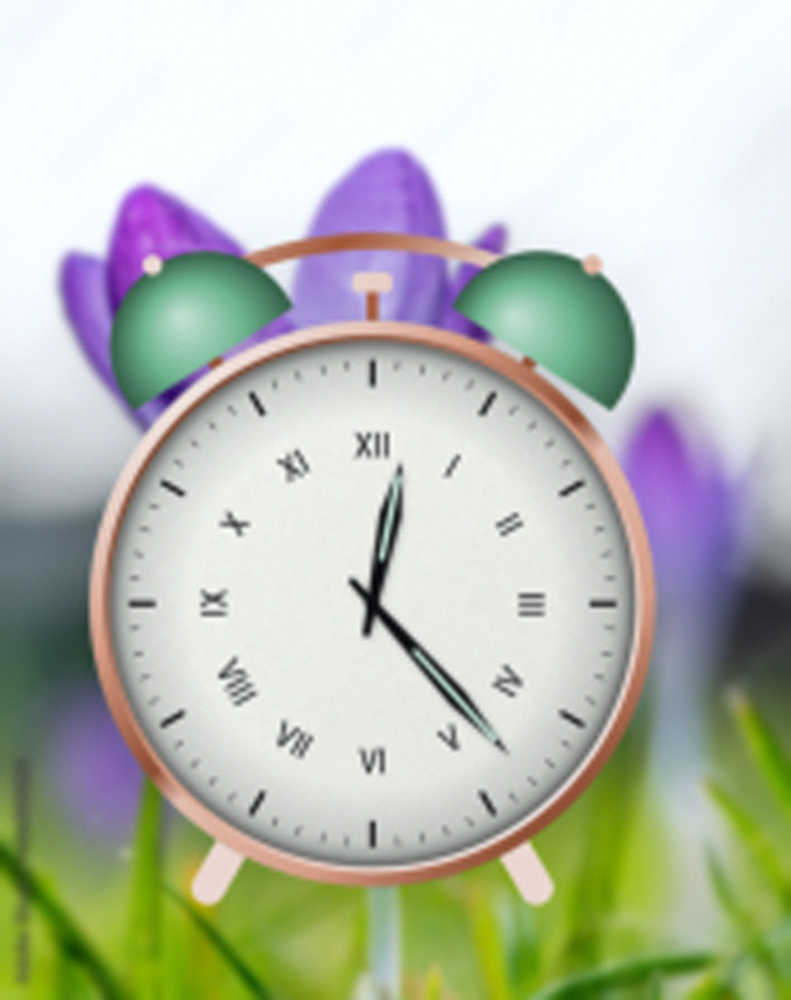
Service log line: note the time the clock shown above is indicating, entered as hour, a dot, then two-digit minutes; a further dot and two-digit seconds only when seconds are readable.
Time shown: 12.23
